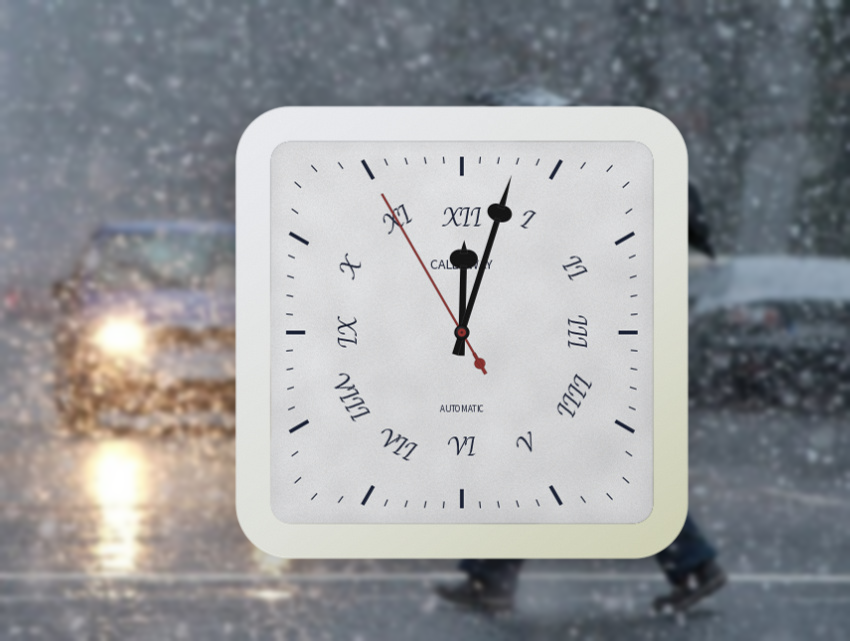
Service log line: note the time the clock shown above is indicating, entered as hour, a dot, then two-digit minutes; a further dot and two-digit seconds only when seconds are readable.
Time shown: 12.02.55
